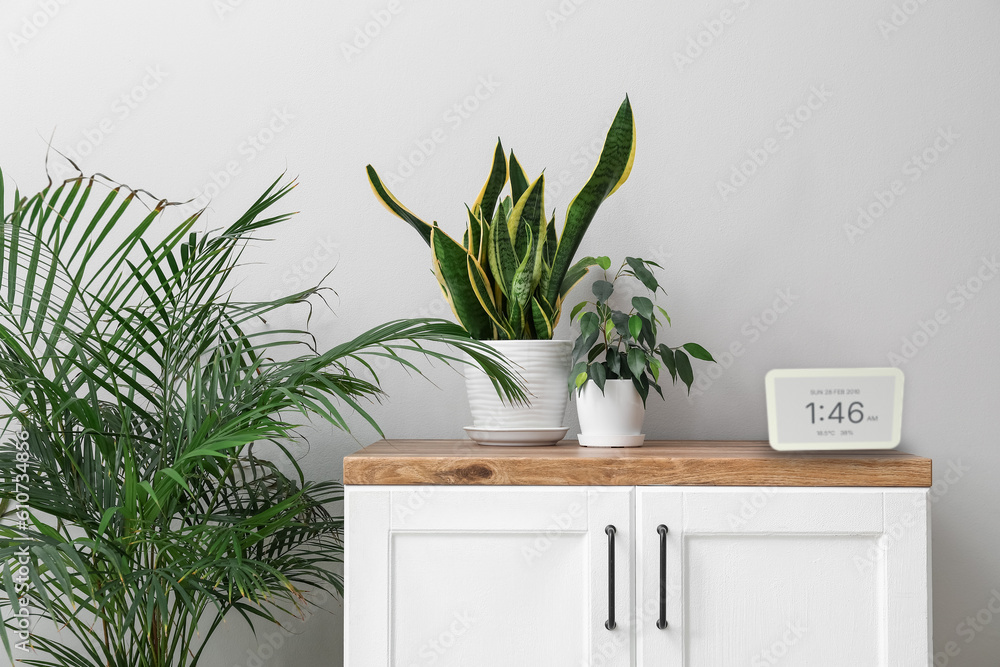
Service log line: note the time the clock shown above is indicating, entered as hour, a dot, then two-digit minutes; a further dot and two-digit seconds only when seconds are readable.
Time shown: 1.46
